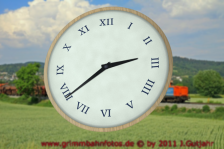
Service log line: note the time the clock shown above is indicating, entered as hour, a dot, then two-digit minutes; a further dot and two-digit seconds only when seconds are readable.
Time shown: 2.39
